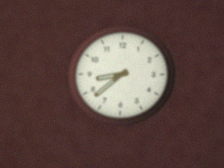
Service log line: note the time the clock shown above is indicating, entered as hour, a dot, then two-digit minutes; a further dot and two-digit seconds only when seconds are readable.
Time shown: 8.38
